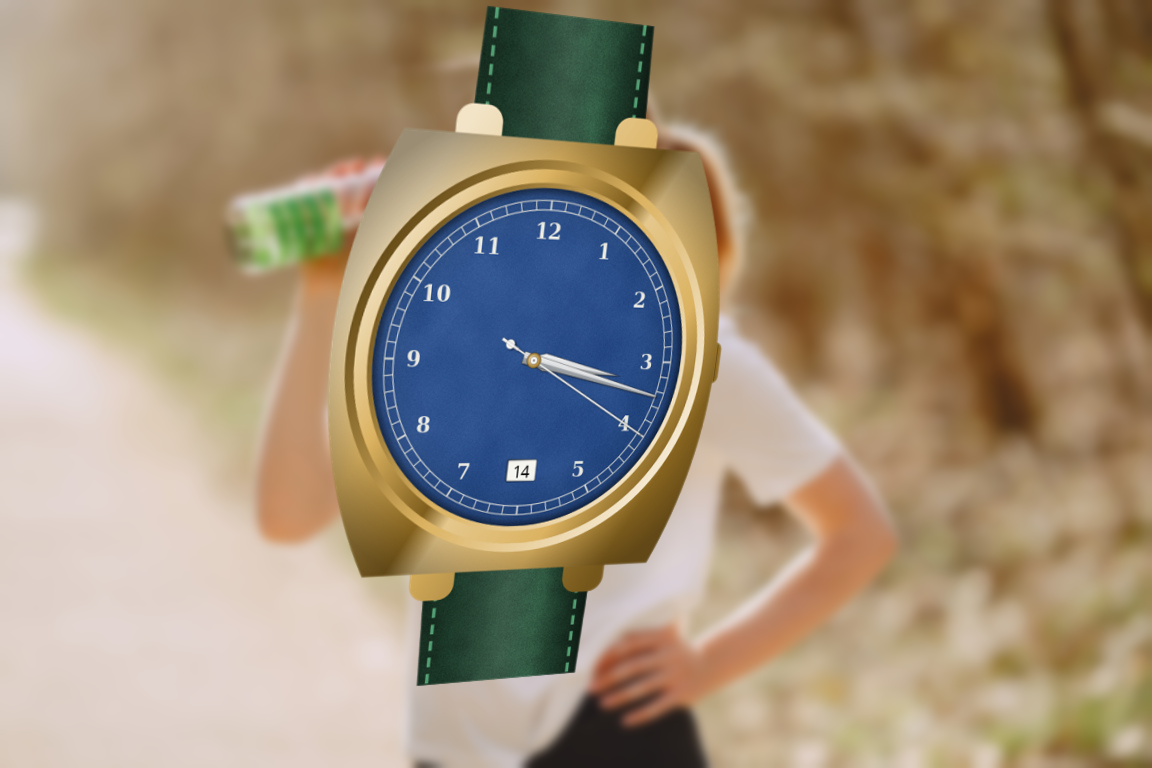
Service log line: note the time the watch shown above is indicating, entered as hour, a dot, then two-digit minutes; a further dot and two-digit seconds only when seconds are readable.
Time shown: 3.17.20
